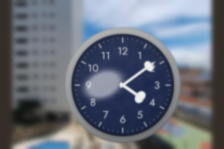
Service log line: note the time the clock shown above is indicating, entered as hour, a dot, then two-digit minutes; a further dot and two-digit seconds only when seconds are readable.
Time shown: 4.09
